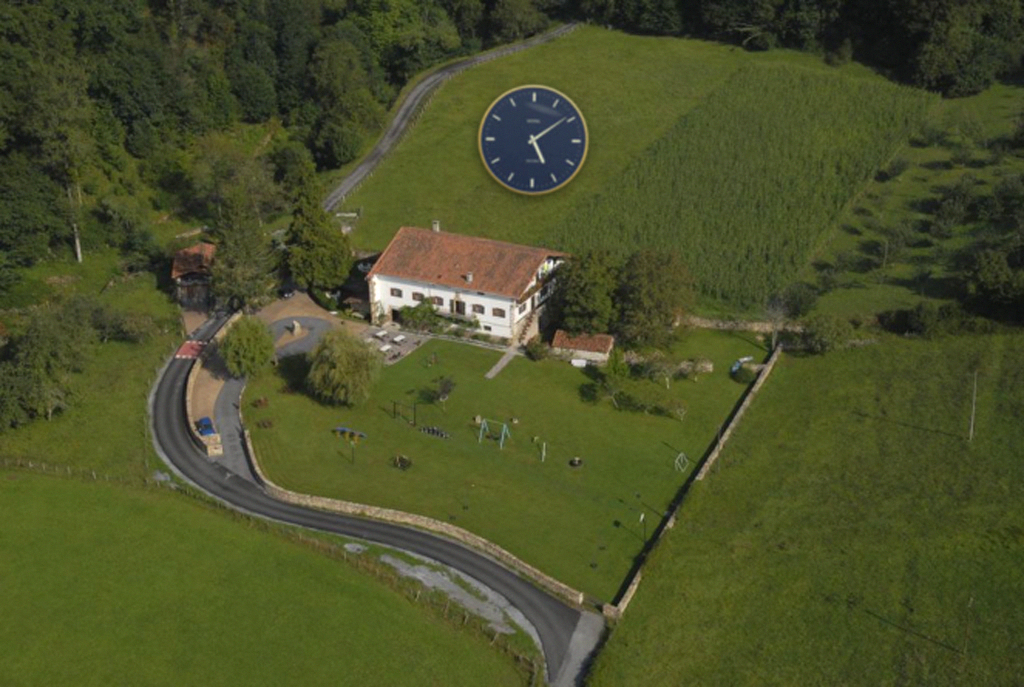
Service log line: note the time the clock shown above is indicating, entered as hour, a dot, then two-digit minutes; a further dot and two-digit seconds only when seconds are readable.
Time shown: 5.09
